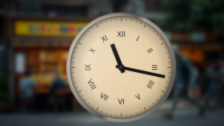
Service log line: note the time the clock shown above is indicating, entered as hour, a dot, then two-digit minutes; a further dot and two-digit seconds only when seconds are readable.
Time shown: 11.17
